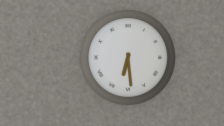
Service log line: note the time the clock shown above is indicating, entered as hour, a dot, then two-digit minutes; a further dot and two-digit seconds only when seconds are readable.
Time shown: 6.29
